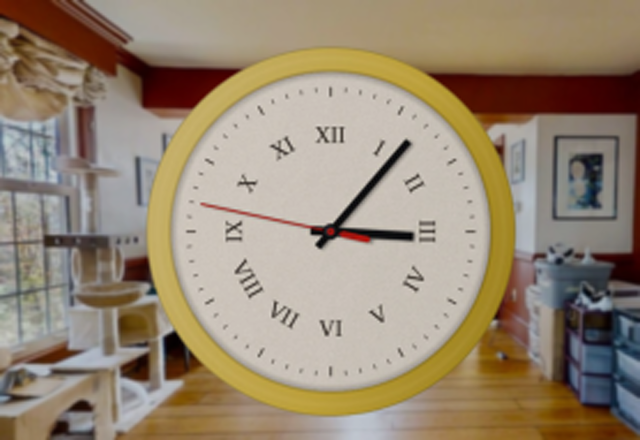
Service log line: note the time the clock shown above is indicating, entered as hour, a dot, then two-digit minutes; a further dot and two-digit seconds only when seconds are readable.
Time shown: 3.06.47
